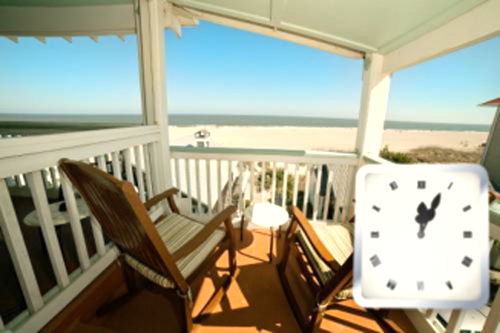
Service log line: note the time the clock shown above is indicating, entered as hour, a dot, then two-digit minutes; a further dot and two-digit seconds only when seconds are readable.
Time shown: 12.04
